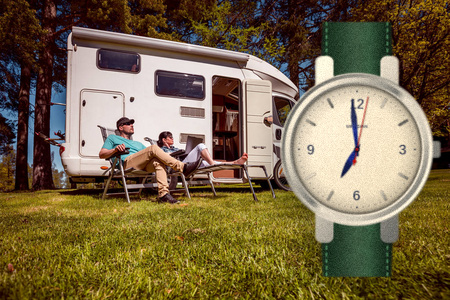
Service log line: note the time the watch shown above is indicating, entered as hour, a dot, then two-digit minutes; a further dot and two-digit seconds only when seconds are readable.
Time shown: 6.59.02
